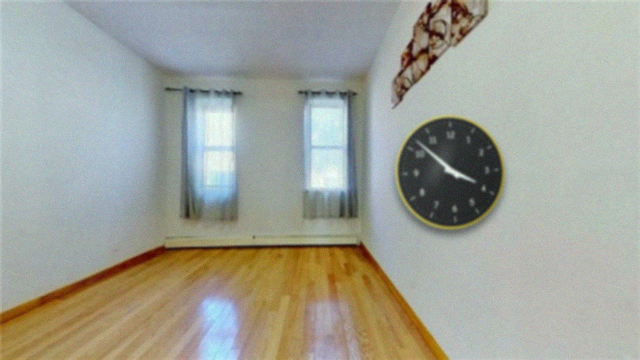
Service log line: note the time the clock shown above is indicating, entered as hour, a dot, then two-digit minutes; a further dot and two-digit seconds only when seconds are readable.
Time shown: 3.52
